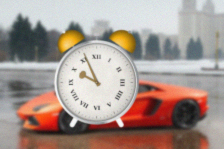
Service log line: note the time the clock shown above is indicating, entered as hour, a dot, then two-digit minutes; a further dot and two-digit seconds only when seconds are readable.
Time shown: 9.56
